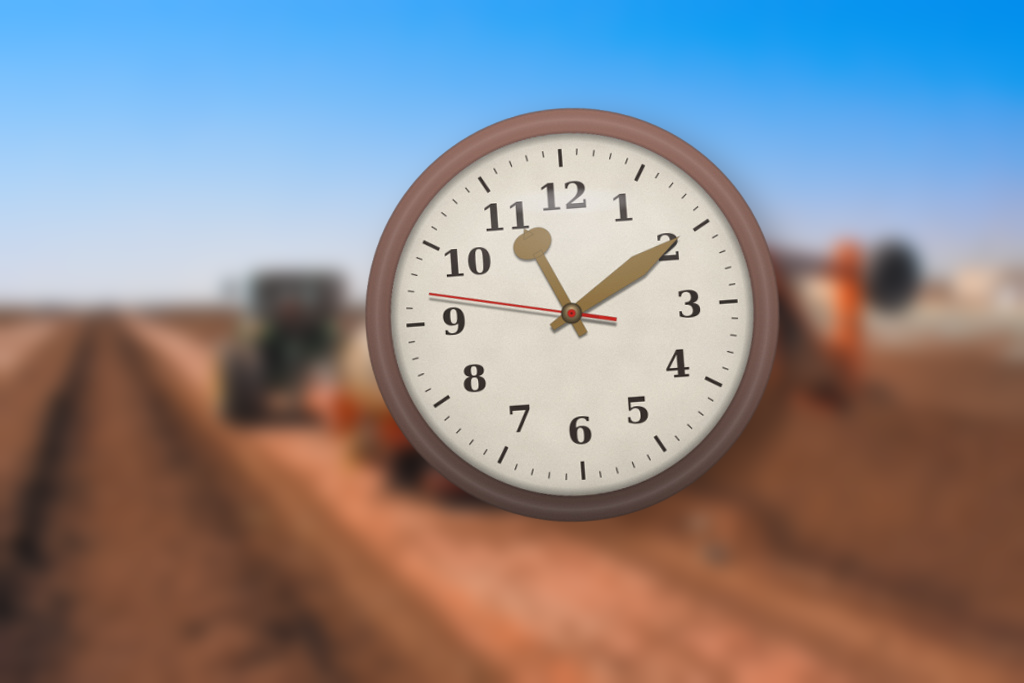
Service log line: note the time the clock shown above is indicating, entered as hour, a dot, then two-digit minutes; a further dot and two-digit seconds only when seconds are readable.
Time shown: 11.09.47
